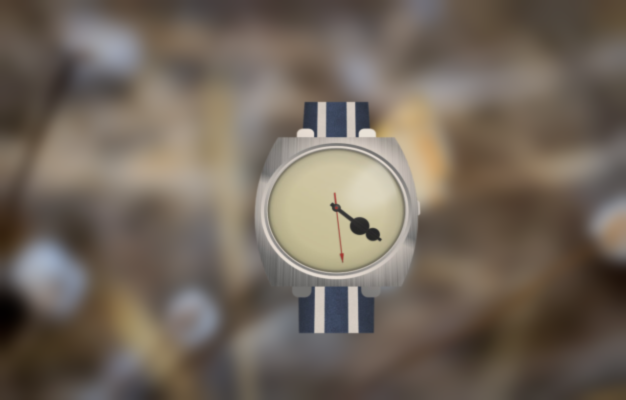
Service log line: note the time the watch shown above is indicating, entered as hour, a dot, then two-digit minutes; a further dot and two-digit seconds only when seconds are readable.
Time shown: 4.21.29
